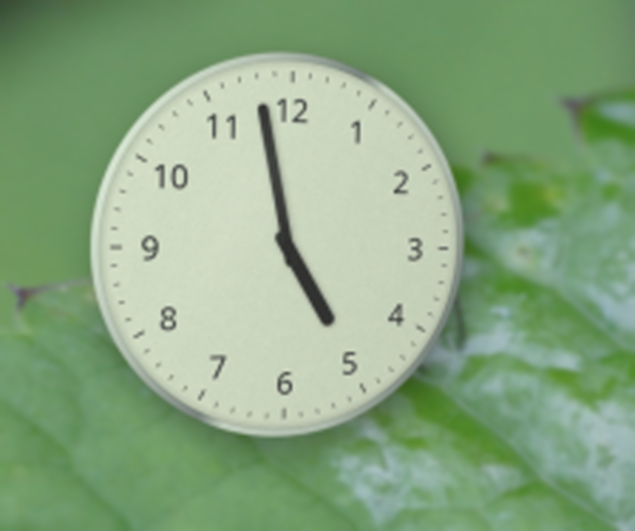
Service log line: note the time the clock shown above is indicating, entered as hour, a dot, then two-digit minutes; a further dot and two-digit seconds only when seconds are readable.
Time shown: 4.58
